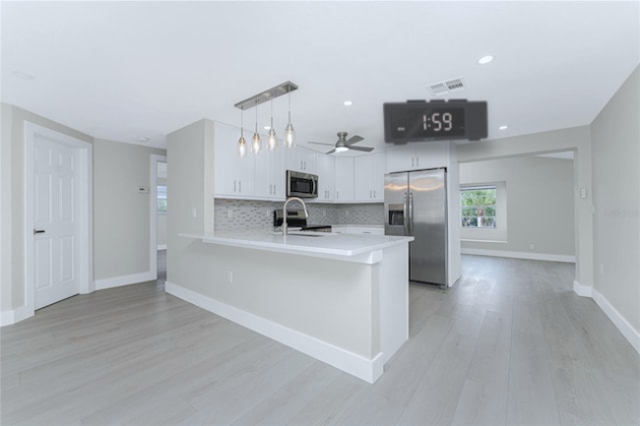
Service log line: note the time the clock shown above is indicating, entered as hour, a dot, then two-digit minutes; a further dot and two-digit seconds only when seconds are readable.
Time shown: 1.59
